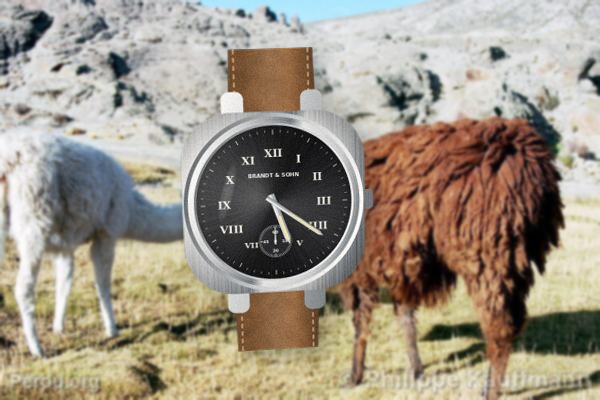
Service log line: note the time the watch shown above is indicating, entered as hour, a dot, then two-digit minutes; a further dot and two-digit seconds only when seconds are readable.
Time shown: 5.21
